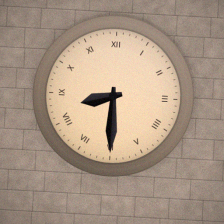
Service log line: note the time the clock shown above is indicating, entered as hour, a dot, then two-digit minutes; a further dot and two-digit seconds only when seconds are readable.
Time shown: 8.30
